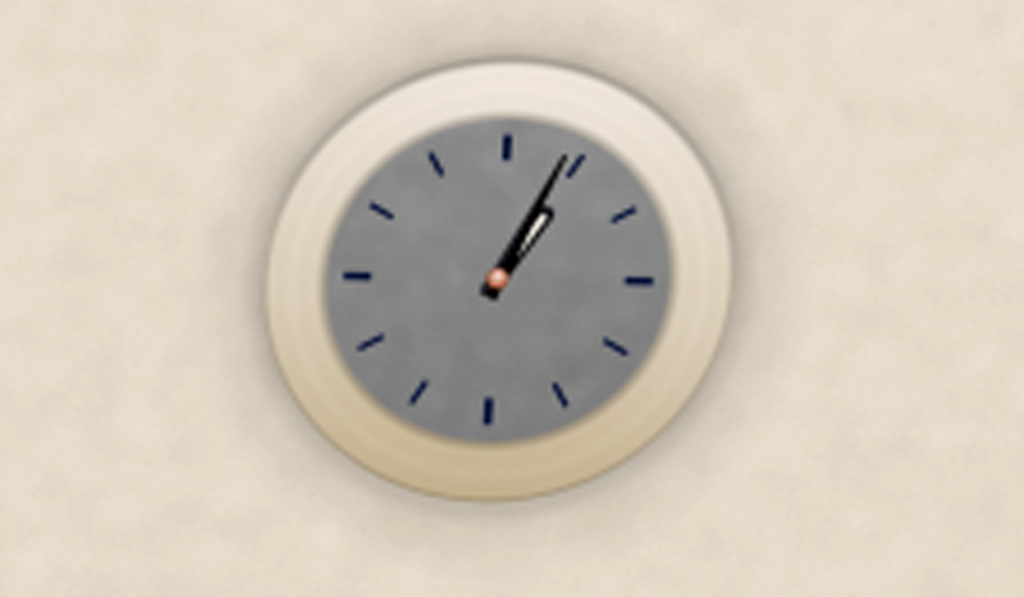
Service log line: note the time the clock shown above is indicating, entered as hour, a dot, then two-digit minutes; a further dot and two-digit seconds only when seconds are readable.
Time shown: 1.04
